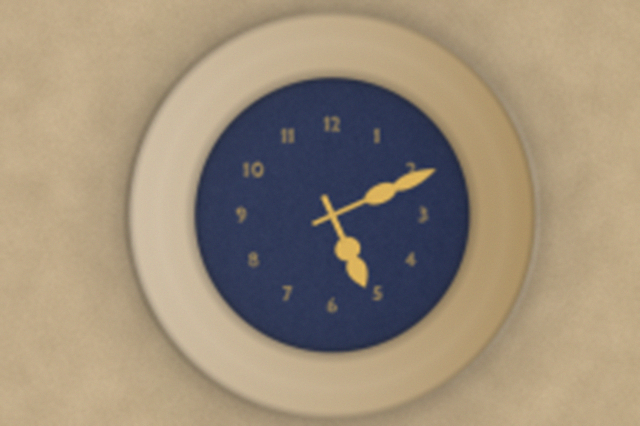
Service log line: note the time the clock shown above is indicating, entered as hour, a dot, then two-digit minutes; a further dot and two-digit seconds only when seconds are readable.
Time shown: 5.11
